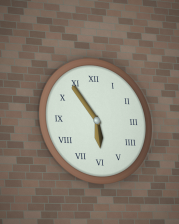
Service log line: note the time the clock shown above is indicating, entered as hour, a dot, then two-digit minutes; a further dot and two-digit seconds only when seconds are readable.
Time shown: 5.54
